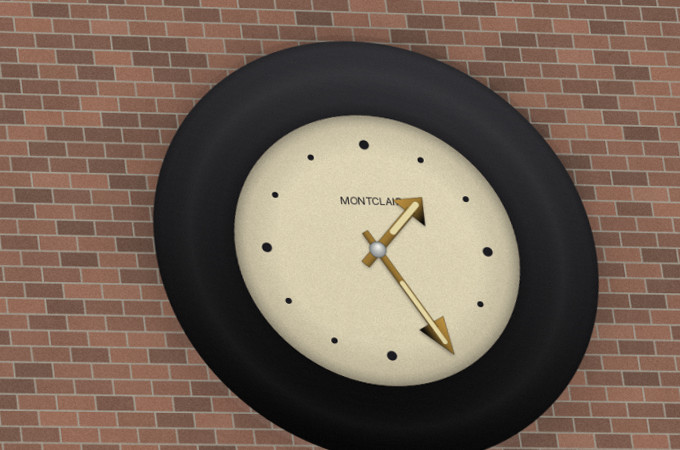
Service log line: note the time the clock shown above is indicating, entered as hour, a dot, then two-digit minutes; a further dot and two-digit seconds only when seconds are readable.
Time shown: 1.25
